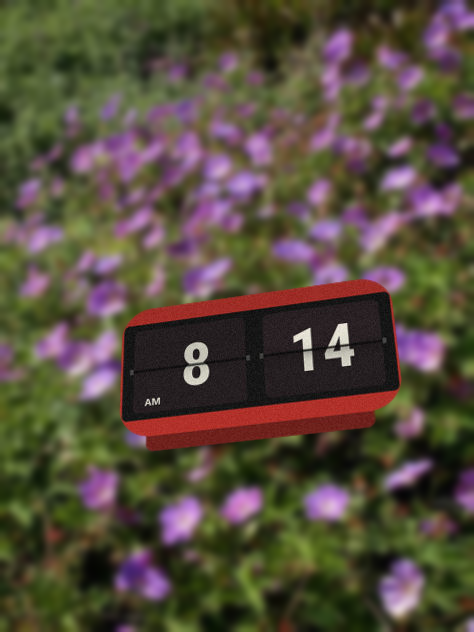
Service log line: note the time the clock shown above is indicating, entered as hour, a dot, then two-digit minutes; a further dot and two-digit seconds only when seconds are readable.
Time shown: 8.14
